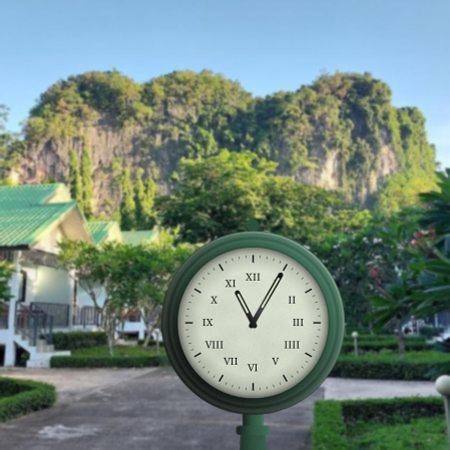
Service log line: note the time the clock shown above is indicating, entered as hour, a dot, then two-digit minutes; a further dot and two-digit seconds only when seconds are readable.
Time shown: 11.05
